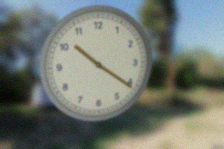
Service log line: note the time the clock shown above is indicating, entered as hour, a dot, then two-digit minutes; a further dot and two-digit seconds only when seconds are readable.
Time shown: 10.21
